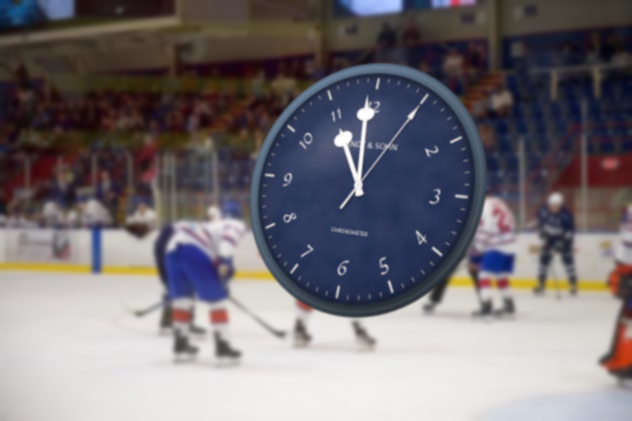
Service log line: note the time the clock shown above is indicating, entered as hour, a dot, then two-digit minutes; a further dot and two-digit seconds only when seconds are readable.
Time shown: 10.59.05
